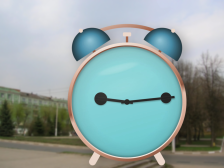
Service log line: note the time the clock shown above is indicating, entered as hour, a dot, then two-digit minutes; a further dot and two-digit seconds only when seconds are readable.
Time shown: 9.14
